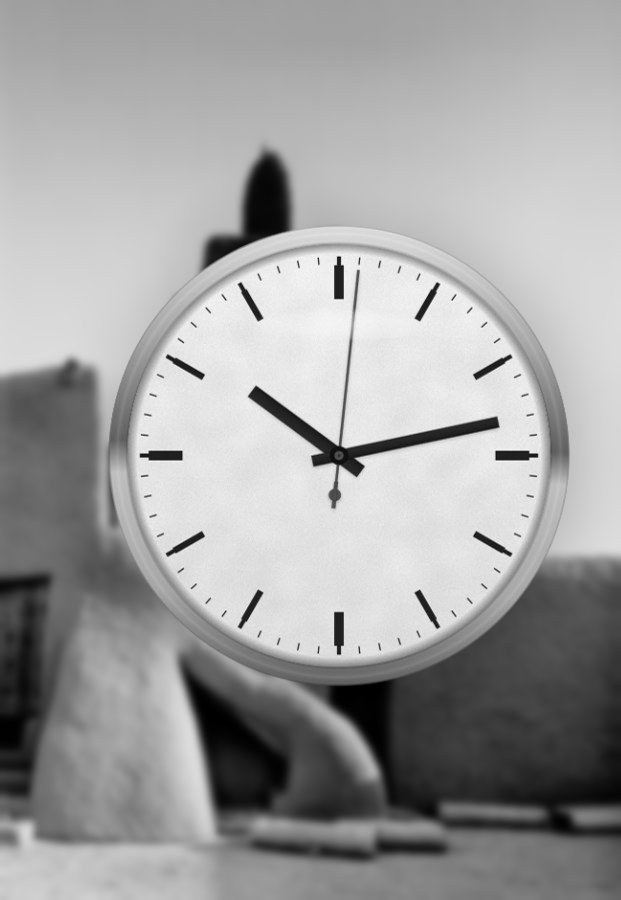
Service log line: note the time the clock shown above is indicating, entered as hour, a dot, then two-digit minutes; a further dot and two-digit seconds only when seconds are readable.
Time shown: 10.13.01
